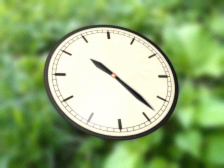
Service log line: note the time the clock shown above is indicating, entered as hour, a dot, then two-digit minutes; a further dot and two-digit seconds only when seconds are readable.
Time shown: 10.23
